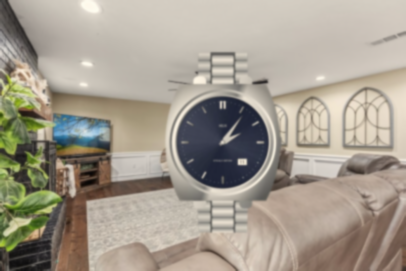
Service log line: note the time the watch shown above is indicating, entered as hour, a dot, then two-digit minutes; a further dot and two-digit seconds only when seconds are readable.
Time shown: 2.06
